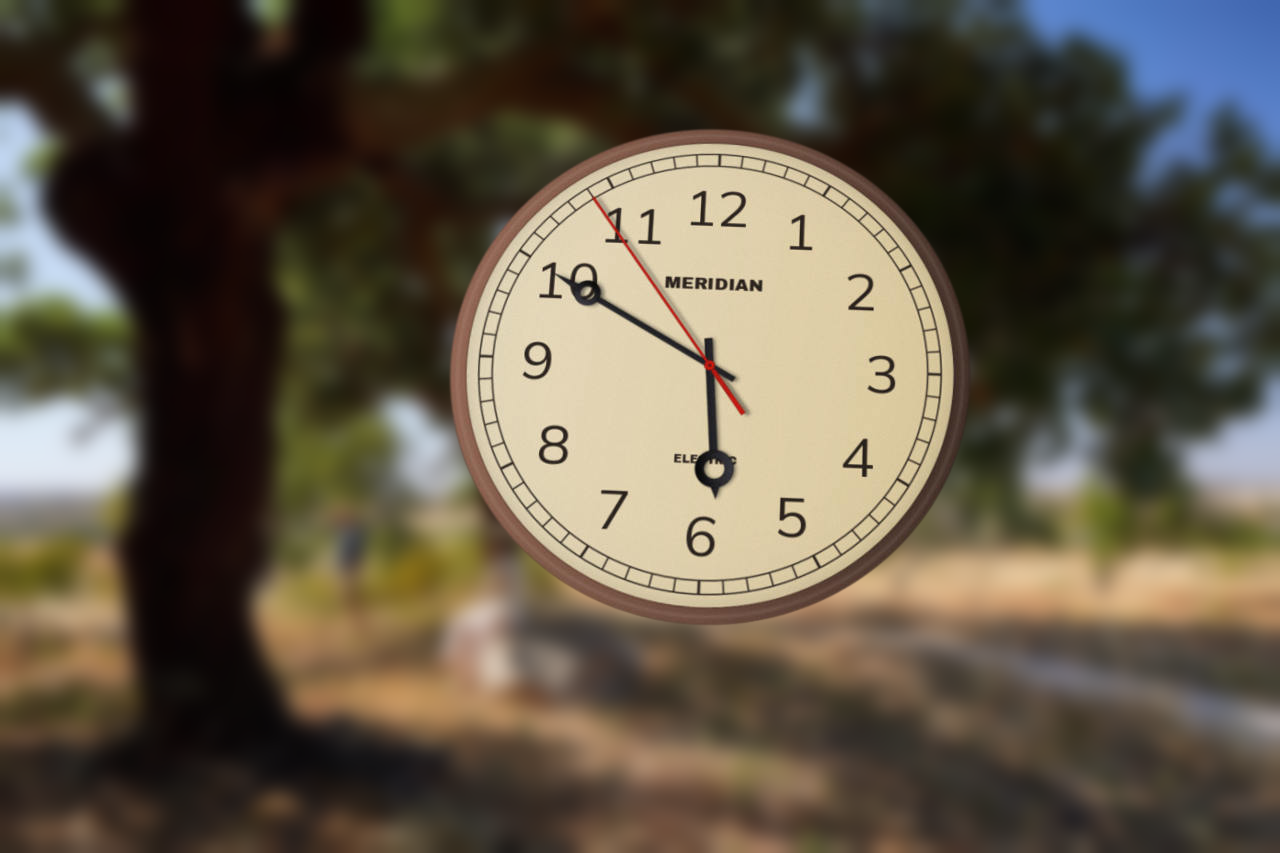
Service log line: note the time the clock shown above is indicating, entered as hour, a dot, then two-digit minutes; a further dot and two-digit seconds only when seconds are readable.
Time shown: 5.49.54
